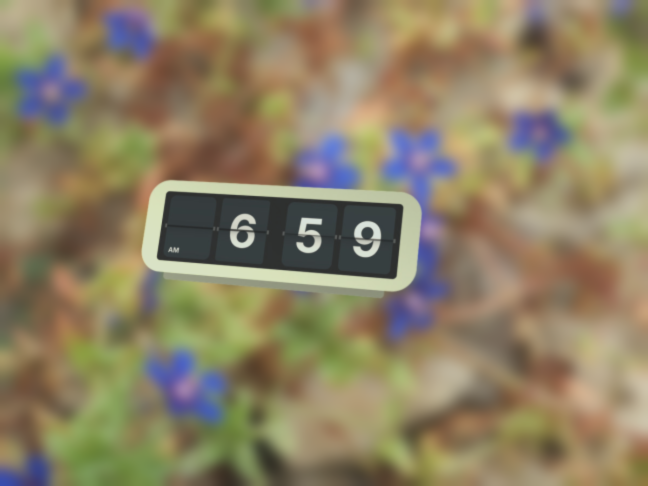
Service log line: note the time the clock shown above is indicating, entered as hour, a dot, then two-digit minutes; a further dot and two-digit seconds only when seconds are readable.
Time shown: 6.59
